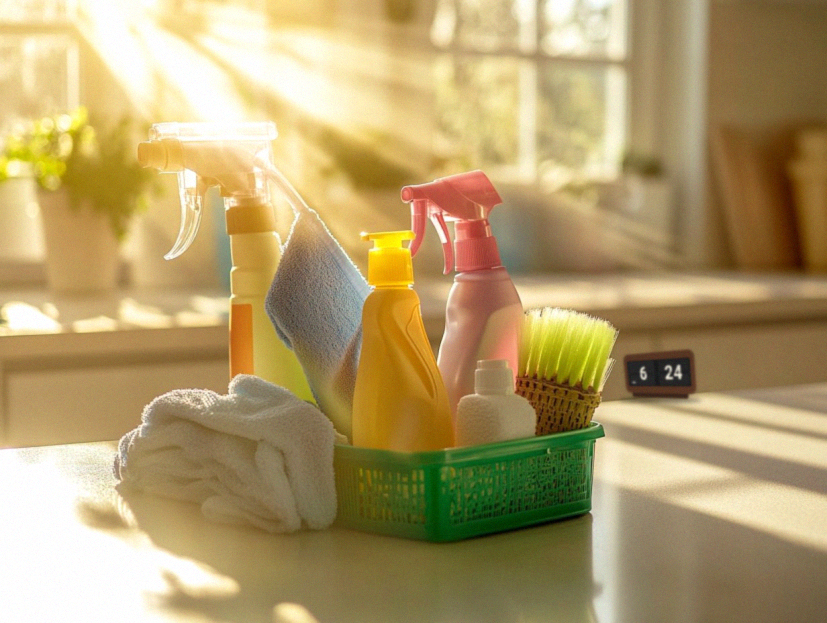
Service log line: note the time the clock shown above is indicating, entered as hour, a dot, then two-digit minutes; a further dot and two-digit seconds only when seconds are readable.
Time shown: 6.24
